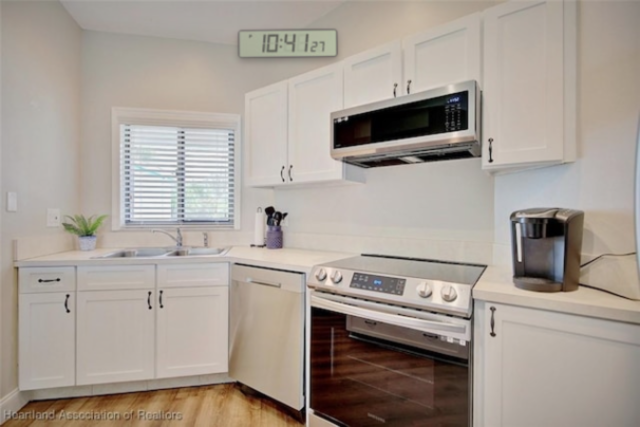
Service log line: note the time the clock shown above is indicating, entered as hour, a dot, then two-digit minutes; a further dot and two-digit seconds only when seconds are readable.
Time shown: 10.41.27
